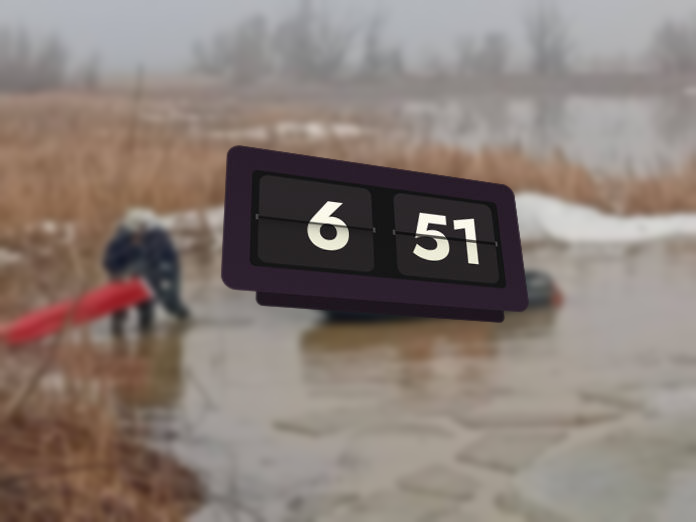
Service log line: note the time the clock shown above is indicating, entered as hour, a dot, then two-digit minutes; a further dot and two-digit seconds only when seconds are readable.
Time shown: 6.51
